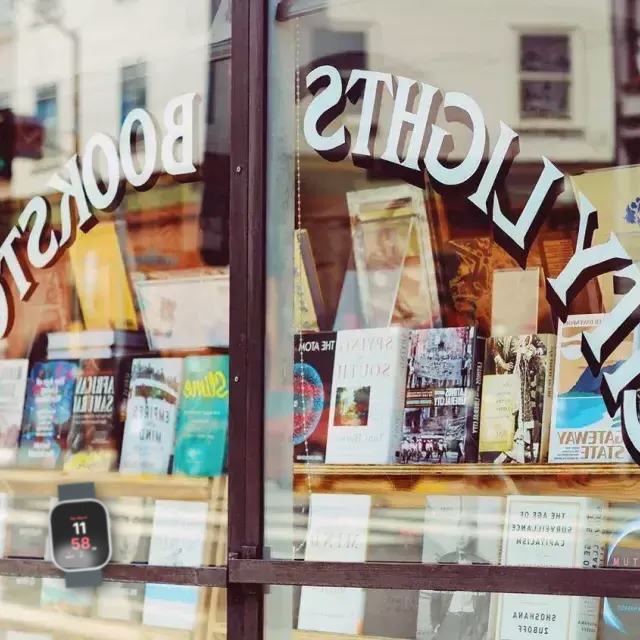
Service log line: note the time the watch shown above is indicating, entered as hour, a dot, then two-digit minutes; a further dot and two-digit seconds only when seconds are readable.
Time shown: 11.58
